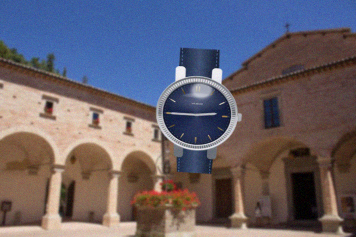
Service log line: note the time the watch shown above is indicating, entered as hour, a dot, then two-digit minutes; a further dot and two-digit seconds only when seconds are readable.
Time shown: 2.45
